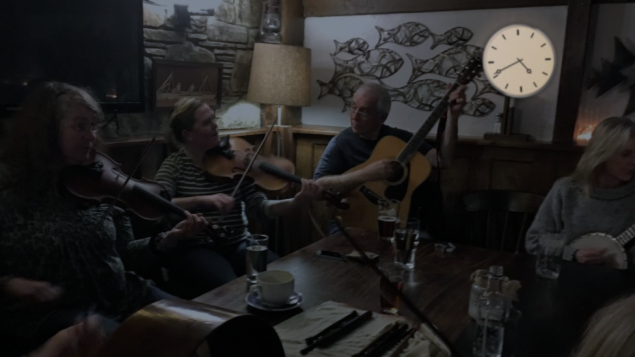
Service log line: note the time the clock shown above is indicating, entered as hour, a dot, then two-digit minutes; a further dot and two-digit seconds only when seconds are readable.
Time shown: 4.41
